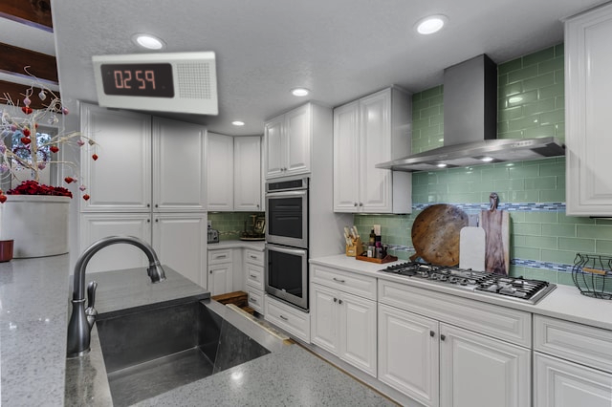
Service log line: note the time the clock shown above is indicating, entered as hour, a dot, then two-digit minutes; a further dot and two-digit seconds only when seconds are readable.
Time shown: 2.59
